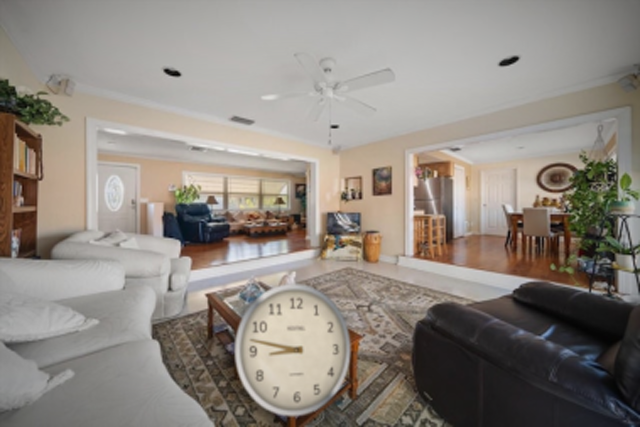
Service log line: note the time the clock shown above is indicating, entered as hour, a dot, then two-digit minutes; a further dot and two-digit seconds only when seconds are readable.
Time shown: 8.47
